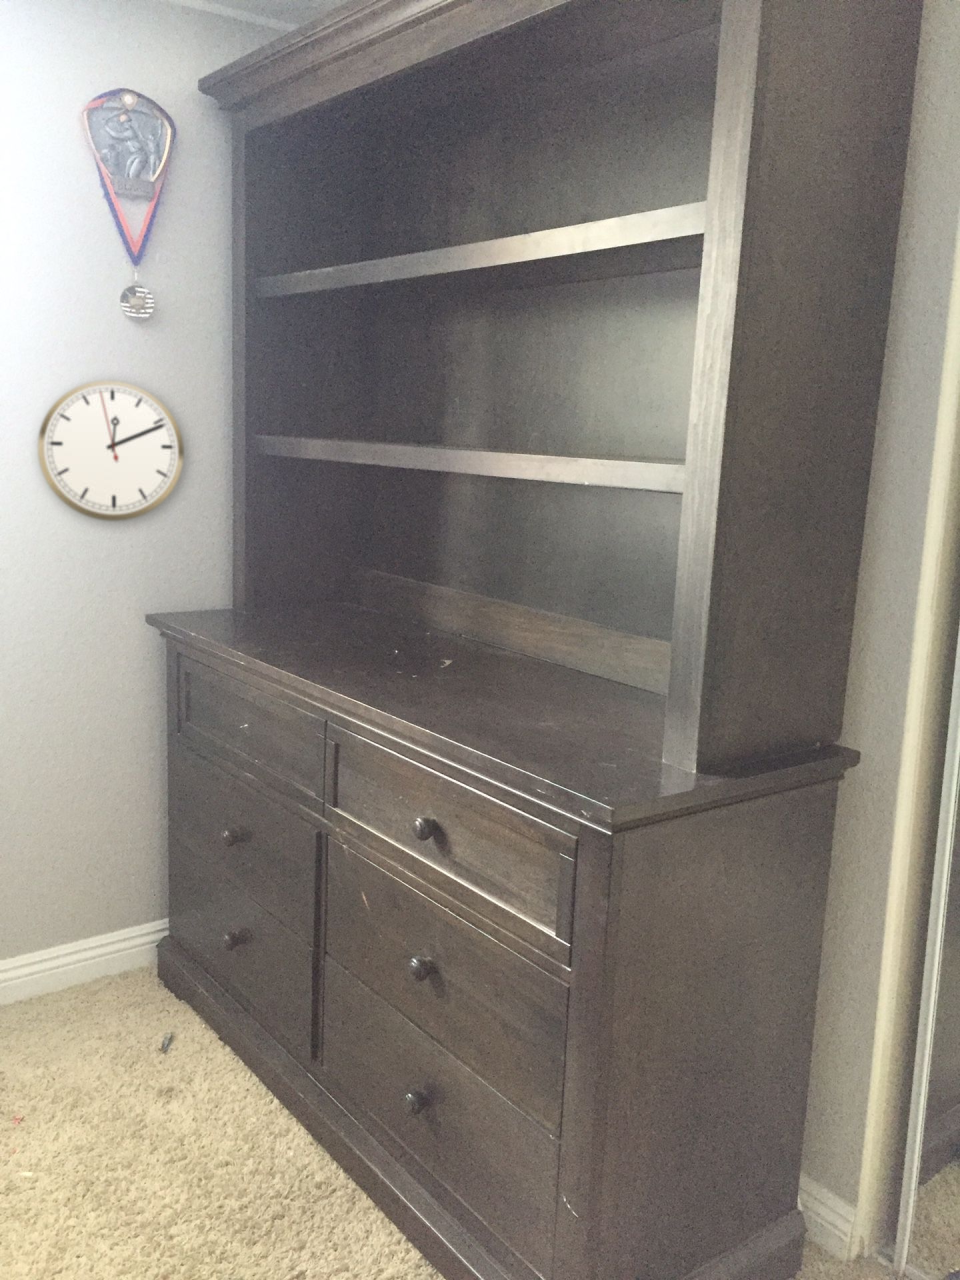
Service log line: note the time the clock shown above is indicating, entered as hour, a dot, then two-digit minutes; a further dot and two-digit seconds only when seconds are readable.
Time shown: 12.10.58
